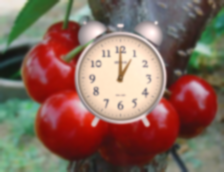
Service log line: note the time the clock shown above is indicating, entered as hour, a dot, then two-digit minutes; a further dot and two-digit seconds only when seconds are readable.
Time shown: 1.00
